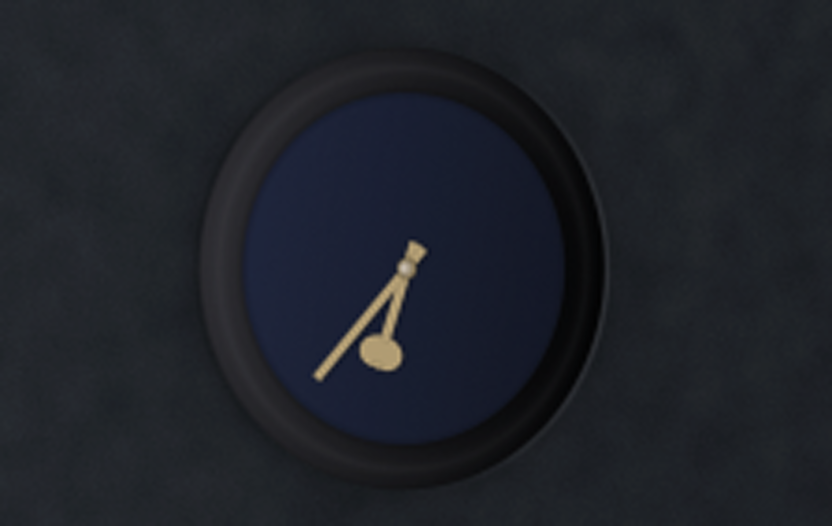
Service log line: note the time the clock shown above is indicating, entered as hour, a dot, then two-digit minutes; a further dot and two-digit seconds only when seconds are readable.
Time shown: 6.37
